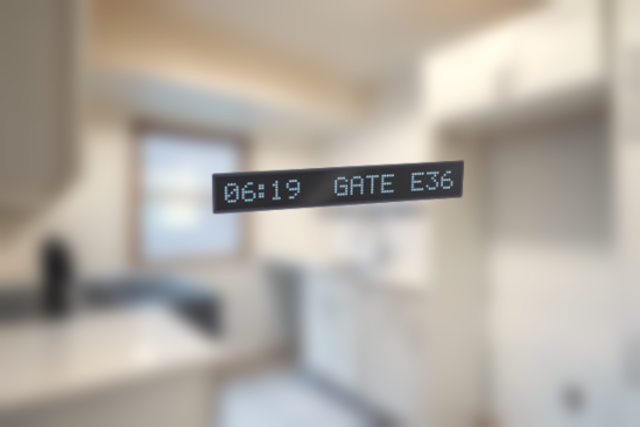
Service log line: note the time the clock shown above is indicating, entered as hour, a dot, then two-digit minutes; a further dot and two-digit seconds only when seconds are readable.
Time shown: 6.19
